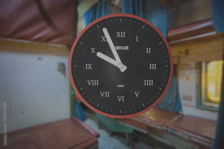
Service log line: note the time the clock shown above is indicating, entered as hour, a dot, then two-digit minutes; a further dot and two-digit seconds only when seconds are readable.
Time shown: 9.56
